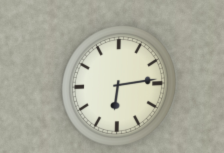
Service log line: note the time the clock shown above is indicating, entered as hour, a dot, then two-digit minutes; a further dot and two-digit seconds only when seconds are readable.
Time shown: 6.14
